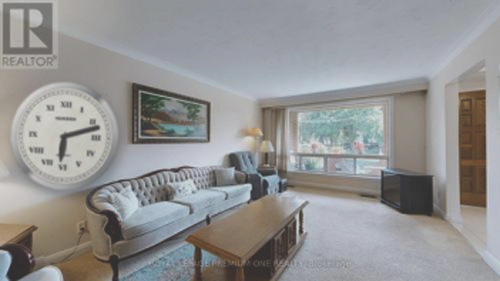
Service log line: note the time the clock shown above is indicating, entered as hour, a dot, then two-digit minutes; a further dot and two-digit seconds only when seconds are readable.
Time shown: 6.12
